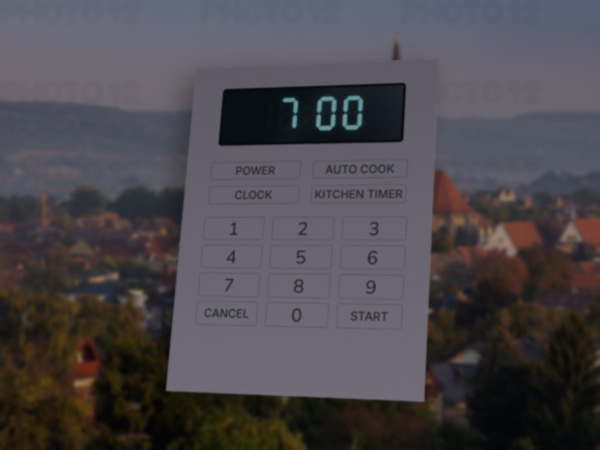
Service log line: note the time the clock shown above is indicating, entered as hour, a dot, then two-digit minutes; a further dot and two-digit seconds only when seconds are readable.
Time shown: 7.00
